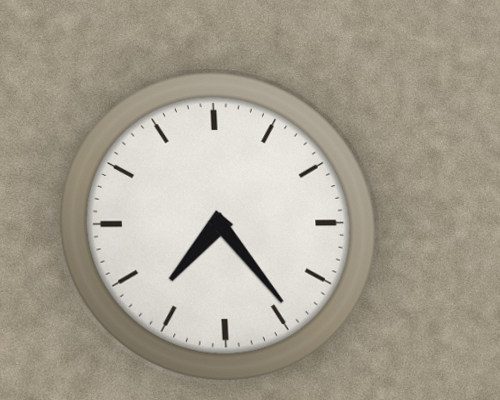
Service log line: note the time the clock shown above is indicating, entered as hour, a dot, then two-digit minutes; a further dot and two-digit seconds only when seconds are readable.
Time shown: 7.24
